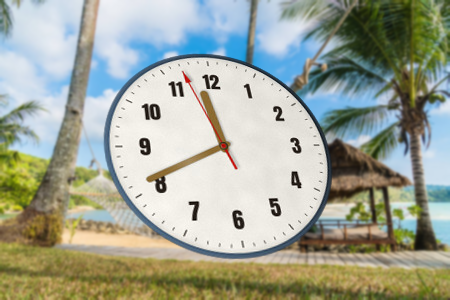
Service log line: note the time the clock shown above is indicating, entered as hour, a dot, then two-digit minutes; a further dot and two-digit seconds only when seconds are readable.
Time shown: 11.40.57
